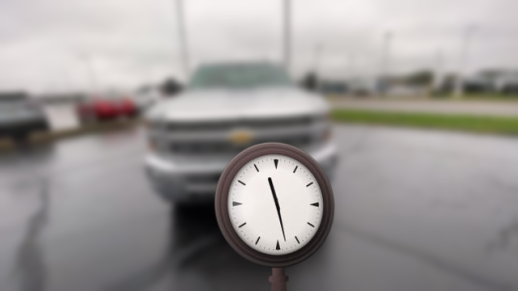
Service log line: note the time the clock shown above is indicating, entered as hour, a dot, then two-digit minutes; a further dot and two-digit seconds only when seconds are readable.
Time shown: 11.28
